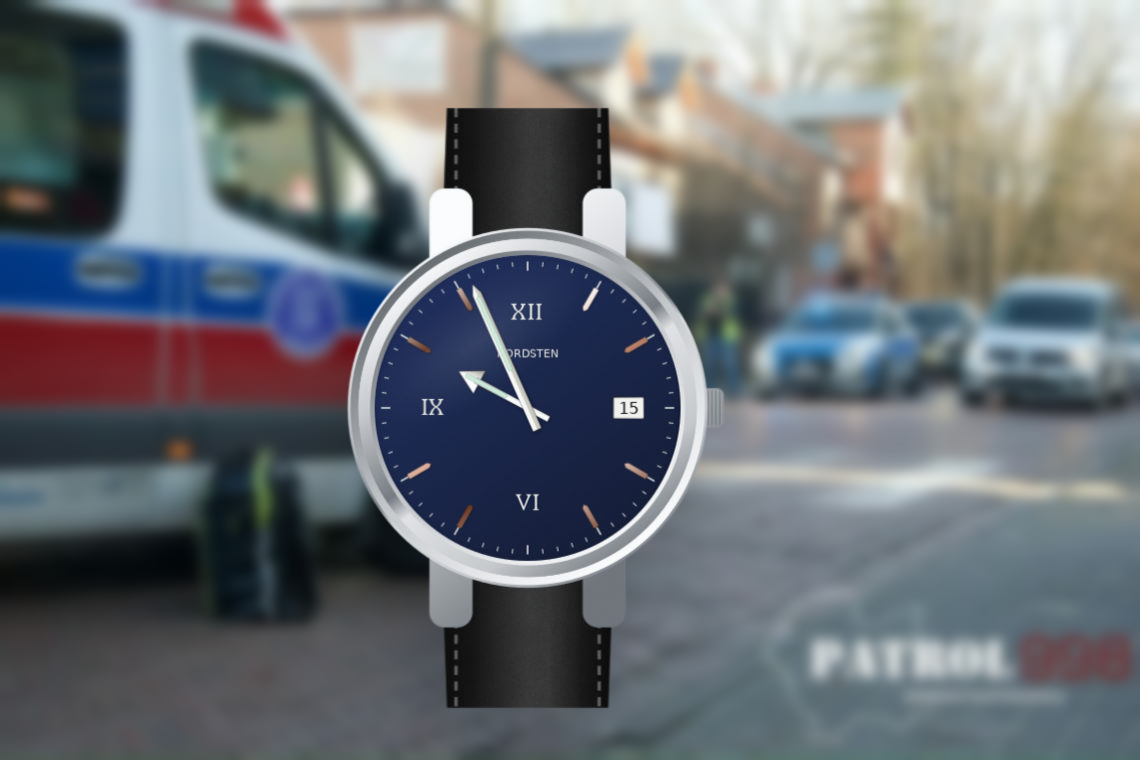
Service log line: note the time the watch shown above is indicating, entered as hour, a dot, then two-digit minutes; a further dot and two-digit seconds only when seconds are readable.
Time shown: 9.56
